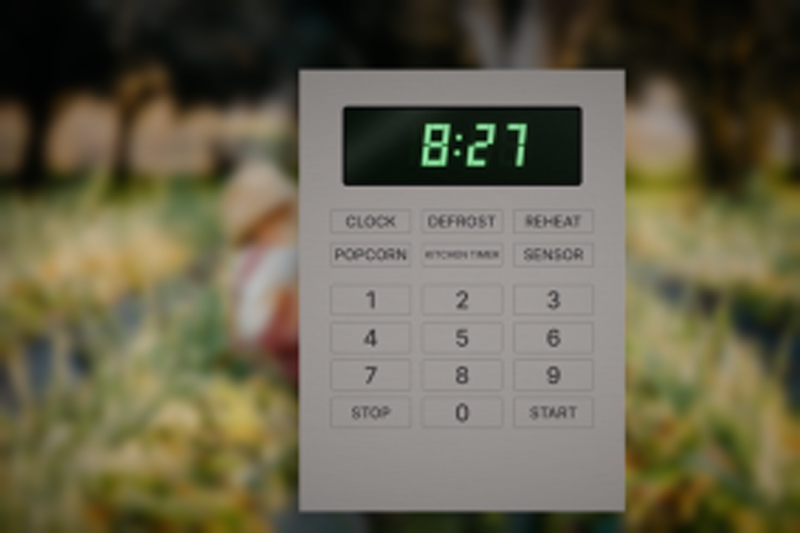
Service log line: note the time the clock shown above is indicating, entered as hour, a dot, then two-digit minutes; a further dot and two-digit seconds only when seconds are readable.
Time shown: 8.27
